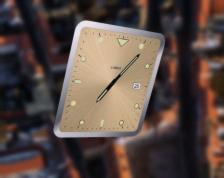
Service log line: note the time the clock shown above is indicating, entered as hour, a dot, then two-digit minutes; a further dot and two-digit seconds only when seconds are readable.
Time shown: 7.06
